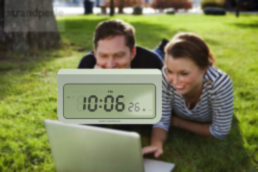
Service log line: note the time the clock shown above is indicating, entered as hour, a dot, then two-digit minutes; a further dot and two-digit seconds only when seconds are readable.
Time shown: 10.06.26
